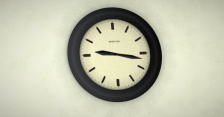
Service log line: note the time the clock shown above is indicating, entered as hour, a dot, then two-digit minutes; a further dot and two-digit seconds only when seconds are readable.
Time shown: 9.17
